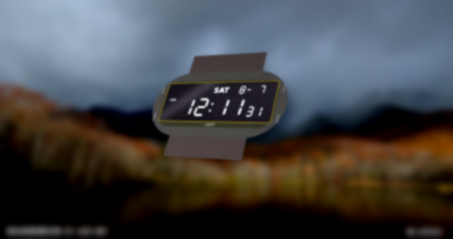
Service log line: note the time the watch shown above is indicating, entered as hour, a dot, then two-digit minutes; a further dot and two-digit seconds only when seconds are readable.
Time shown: 12.11
